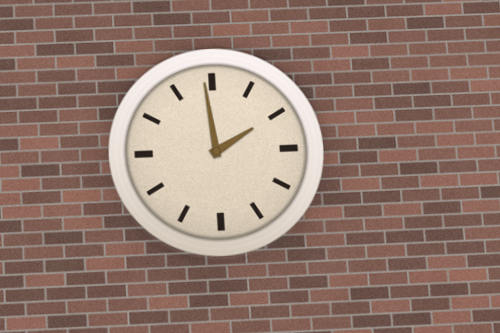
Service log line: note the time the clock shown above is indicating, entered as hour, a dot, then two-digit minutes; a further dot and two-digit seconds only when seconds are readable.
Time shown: 1.59
